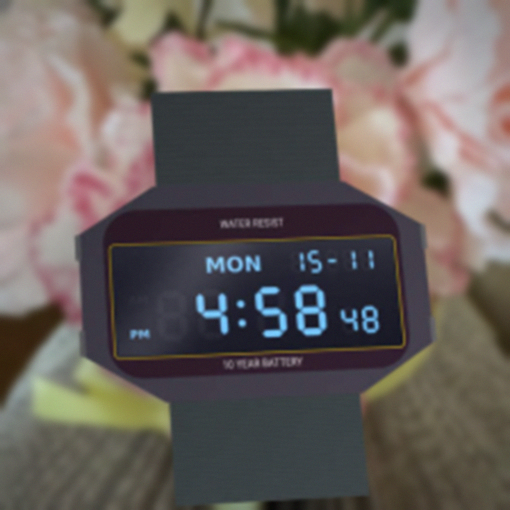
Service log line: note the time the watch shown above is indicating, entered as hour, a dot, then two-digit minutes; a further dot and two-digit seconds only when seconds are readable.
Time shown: 4.58.48
